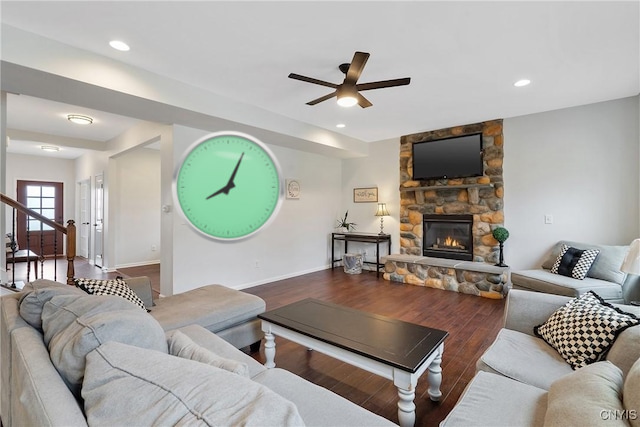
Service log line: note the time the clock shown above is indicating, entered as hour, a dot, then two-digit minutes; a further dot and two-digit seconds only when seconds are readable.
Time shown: 8.04
